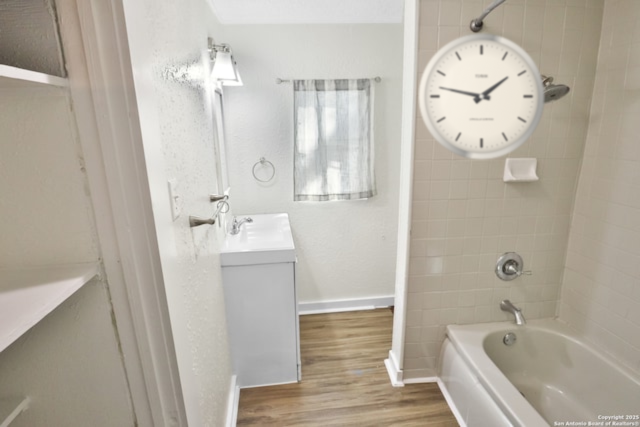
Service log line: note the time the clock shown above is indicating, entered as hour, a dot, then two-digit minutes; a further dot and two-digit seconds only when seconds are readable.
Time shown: 1.47
